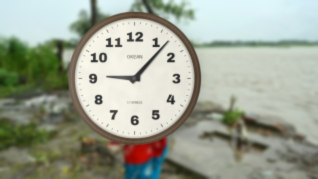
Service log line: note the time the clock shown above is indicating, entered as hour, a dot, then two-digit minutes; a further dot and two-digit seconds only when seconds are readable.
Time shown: 9.07
